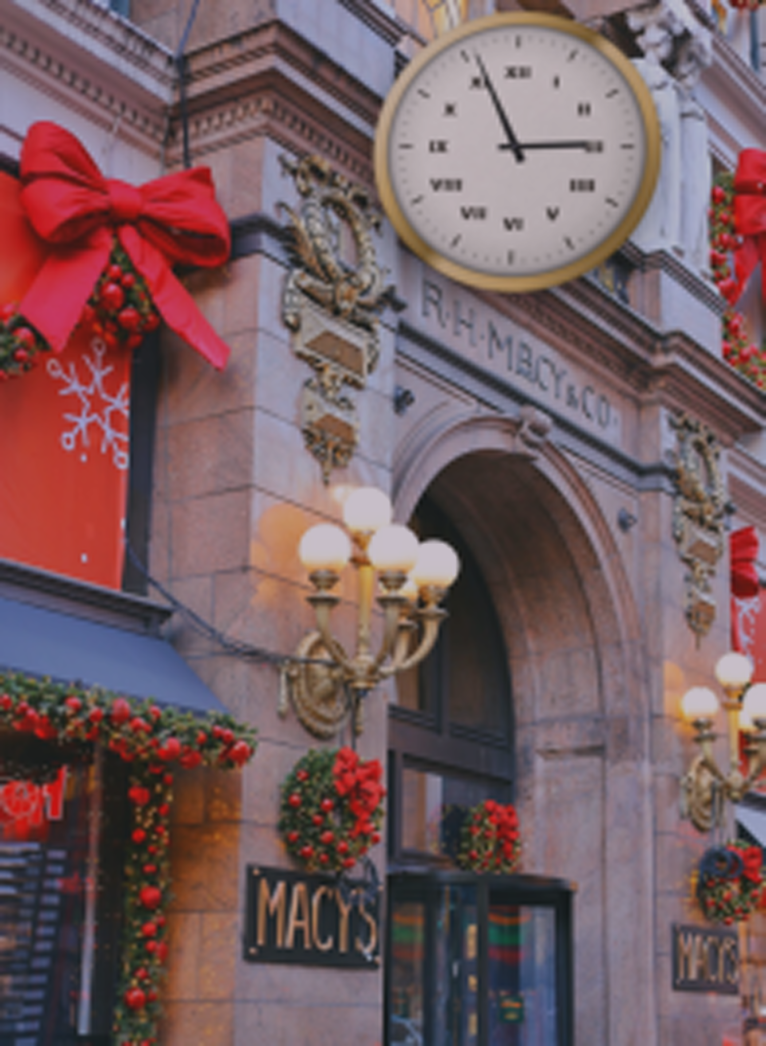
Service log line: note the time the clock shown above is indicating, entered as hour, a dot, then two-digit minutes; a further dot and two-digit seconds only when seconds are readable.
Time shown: 2.56
